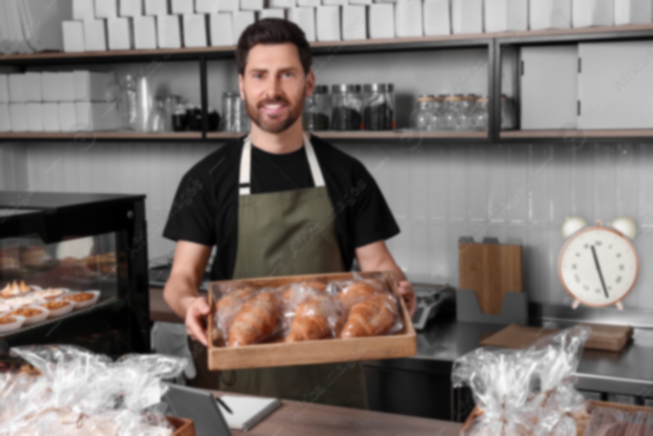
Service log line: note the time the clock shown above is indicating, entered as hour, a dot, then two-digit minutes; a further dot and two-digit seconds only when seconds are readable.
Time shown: 11.27
